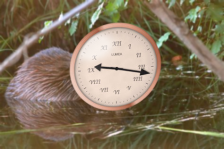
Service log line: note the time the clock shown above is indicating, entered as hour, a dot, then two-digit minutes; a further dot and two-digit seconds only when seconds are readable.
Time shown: 9.17
